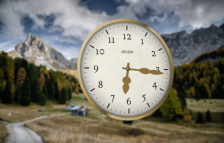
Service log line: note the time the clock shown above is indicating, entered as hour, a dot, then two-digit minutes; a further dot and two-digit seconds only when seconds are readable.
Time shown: 6.16
